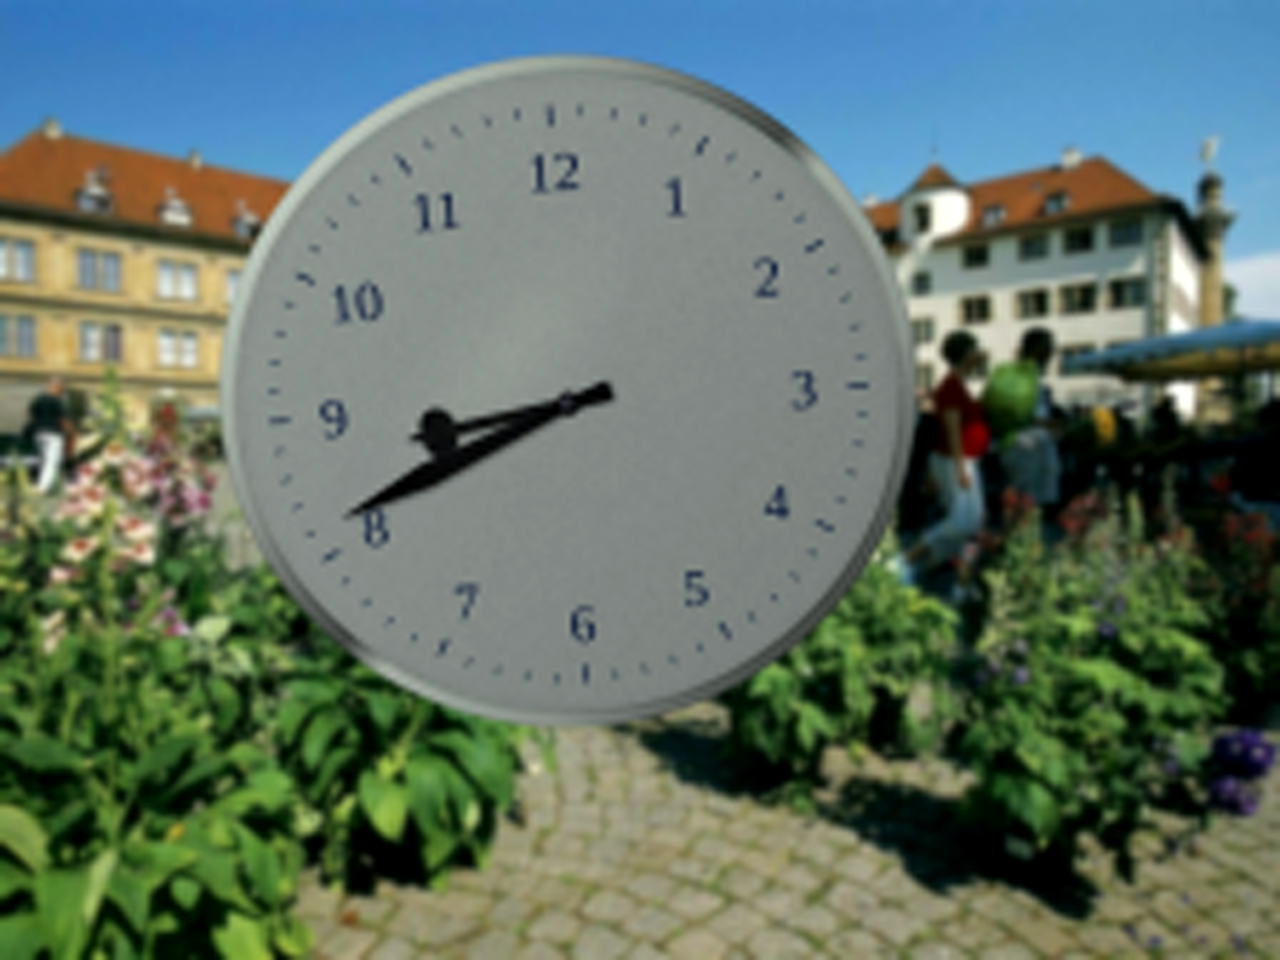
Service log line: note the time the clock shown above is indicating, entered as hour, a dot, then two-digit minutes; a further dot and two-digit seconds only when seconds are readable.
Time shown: 8.41
